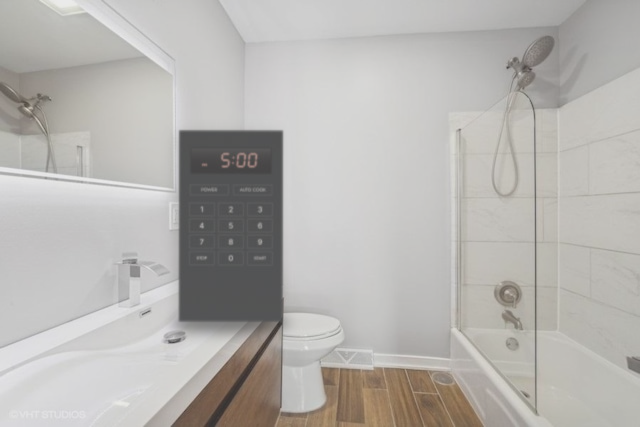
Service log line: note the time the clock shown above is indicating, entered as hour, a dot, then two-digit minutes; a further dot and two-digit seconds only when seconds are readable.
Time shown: 5.00
